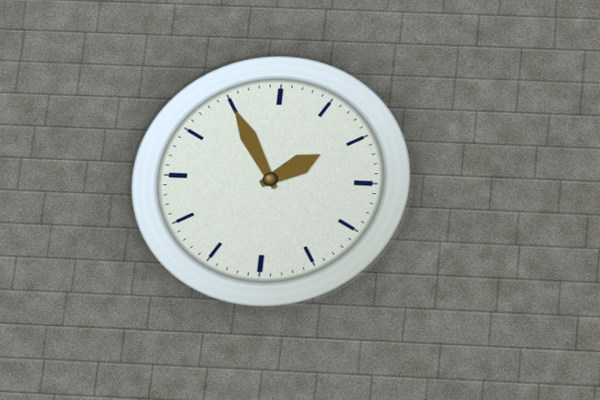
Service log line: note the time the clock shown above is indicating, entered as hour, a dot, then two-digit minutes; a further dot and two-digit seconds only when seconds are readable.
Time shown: 1.55
